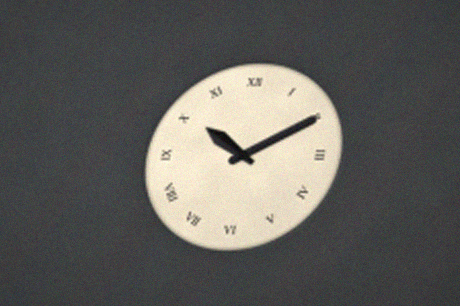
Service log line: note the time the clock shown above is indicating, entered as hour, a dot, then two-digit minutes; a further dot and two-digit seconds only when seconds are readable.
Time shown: 10.10
